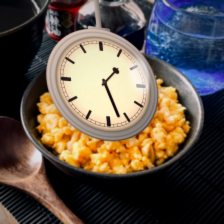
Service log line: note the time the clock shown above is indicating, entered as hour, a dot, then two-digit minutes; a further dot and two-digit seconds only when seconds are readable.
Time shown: 1.27
